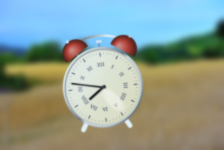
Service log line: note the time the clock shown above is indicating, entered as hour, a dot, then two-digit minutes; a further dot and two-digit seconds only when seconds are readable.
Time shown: 7.47
